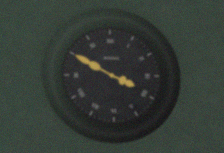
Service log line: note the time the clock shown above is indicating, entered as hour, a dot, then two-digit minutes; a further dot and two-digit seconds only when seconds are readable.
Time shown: 3.50
